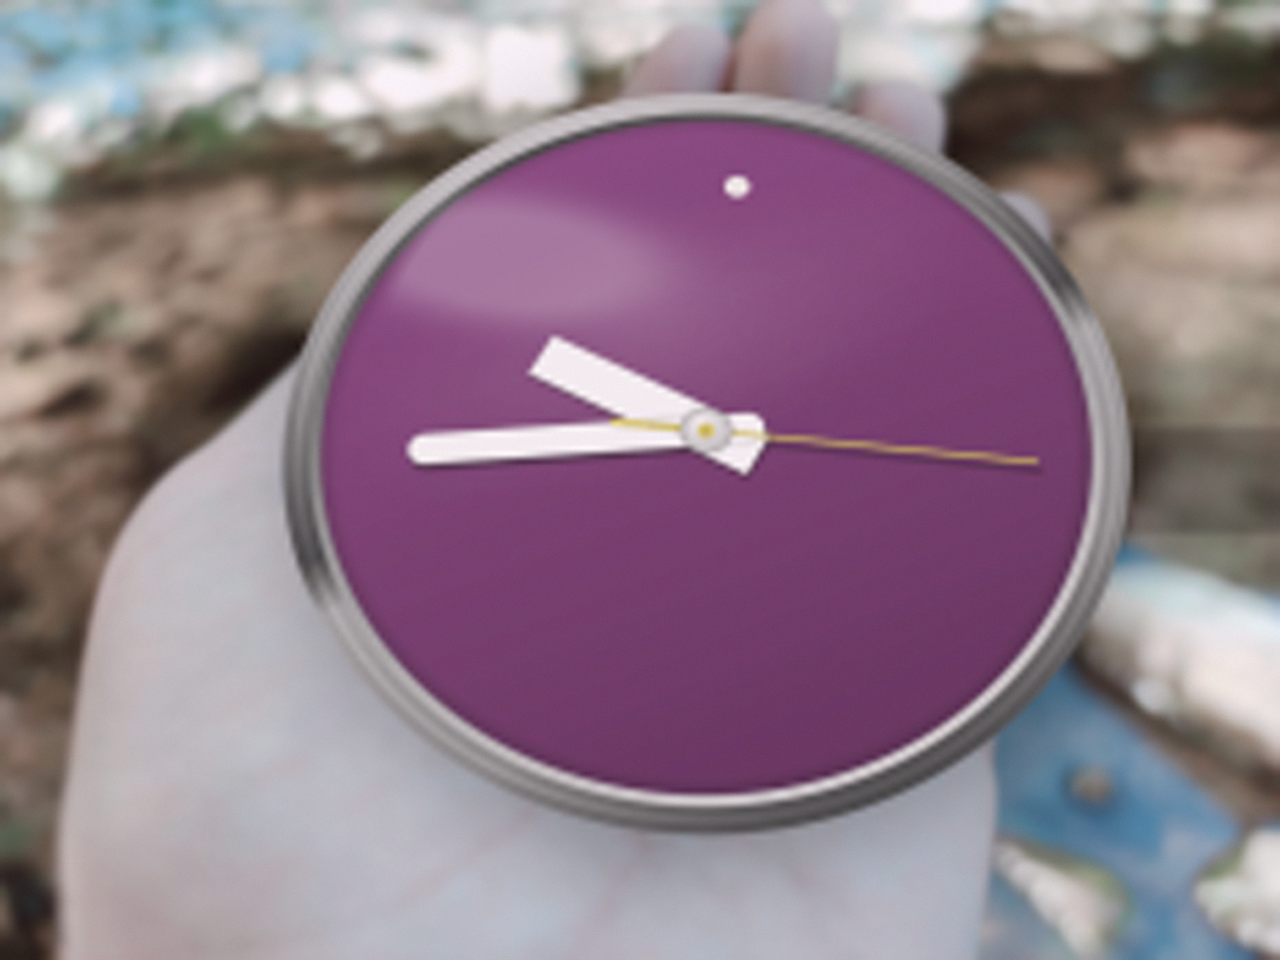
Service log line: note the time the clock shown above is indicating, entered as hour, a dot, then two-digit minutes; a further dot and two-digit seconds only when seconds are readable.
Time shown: 9.43.15
